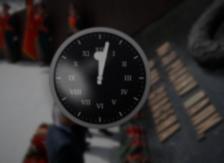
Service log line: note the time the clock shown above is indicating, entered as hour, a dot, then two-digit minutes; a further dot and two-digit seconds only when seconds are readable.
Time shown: 12.02
